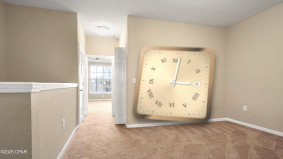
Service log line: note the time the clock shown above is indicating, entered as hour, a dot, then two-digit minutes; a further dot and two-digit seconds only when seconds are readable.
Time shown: 3.01
